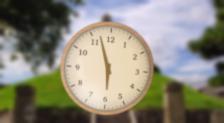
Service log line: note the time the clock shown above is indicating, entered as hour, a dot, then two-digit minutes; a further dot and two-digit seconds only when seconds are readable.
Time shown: 5.57
